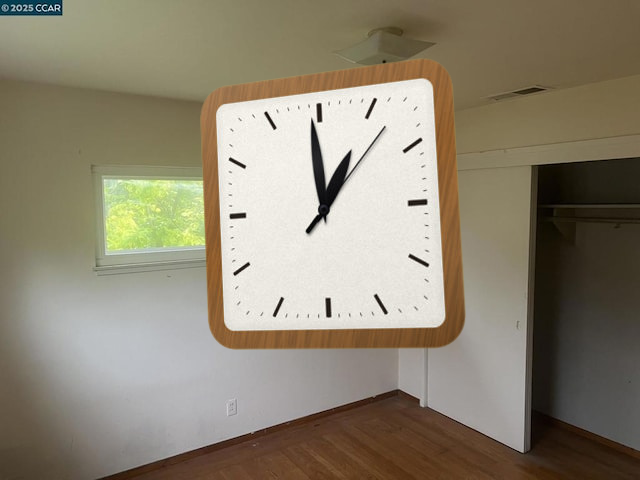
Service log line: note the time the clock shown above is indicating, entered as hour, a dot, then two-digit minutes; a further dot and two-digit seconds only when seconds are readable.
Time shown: 12.59.07
